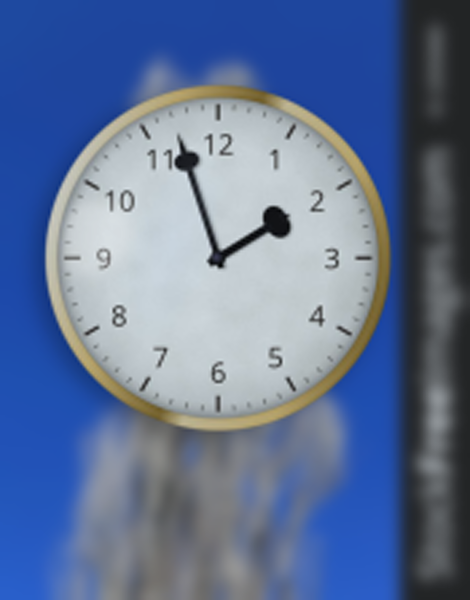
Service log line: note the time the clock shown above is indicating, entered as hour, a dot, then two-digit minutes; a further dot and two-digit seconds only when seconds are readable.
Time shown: 1.57
